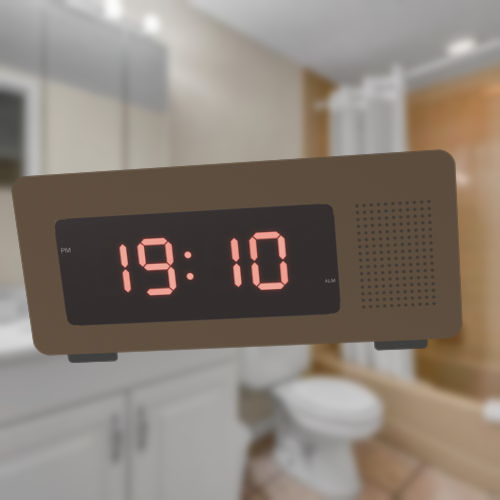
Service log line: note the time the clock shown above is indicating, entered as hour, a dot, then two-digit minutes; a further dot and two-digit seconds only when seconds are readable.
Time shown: 19.10
